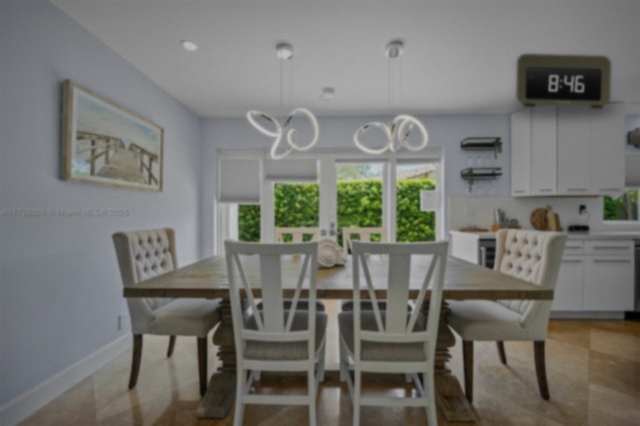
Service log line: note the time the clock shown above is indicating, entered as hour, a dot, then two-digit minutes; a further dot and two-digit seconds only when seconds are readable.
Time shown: 8.46
